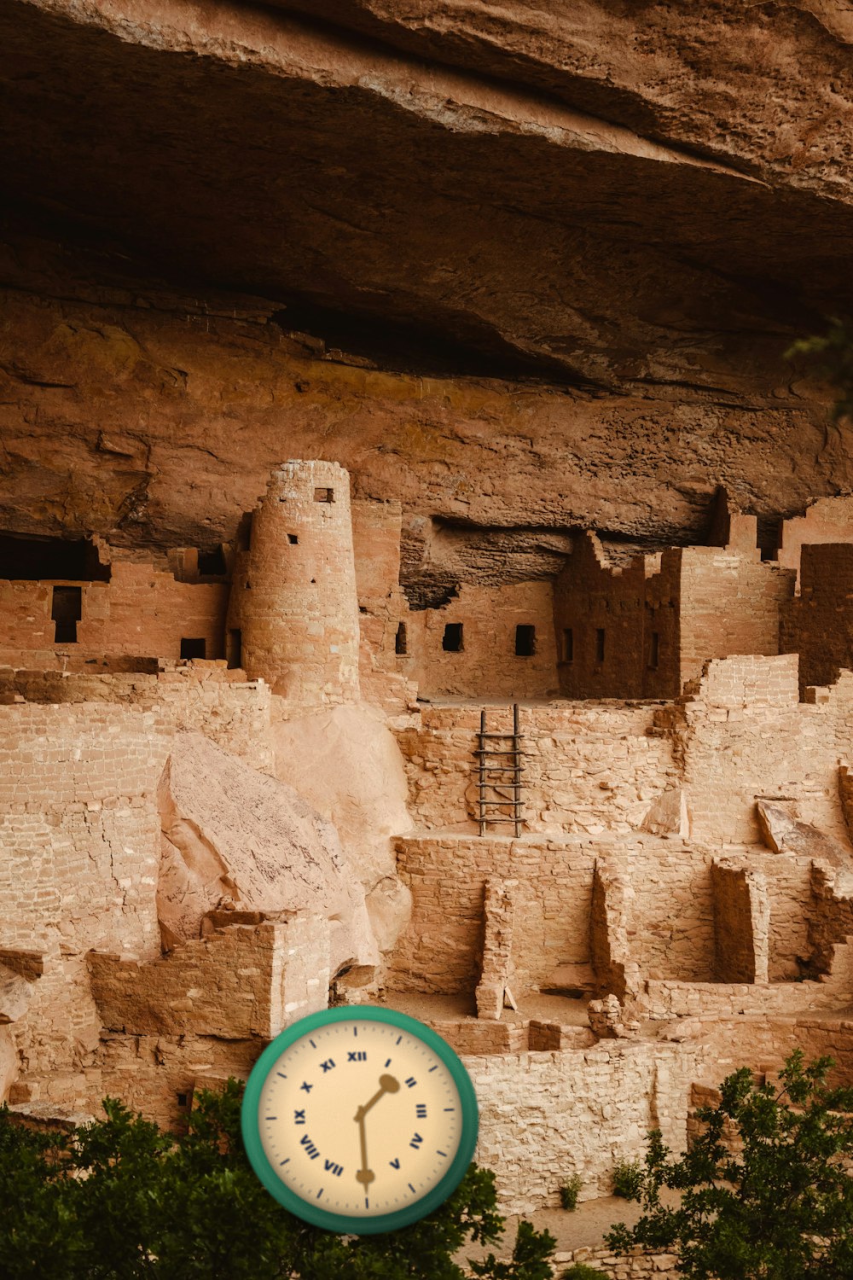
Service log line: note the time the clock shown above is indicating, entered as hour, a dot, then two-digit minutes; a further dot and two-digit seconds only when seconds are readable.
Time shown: 1.30
